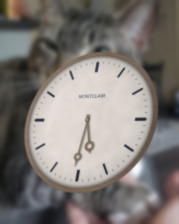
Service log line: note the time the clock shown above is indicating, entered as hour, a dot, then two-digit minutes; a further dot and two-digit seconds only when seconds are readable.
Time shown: 5.31
